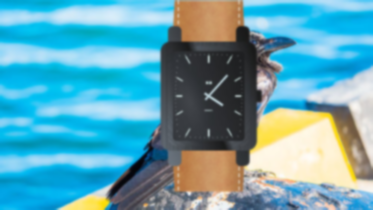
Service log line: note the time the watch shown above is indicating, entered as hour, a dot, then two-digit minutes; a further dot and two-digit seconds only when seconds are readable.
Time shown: 4.07
